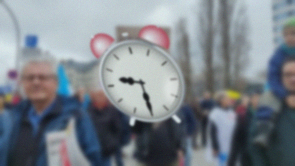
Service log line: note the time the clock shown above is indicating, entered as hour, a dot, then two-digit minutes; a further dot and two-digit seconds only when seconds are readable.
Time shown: 9.30
